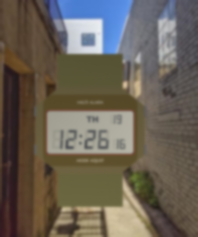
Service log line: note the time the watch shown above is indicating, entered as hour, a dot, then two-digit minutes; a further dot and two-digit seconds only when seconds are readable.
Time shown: 12.26
